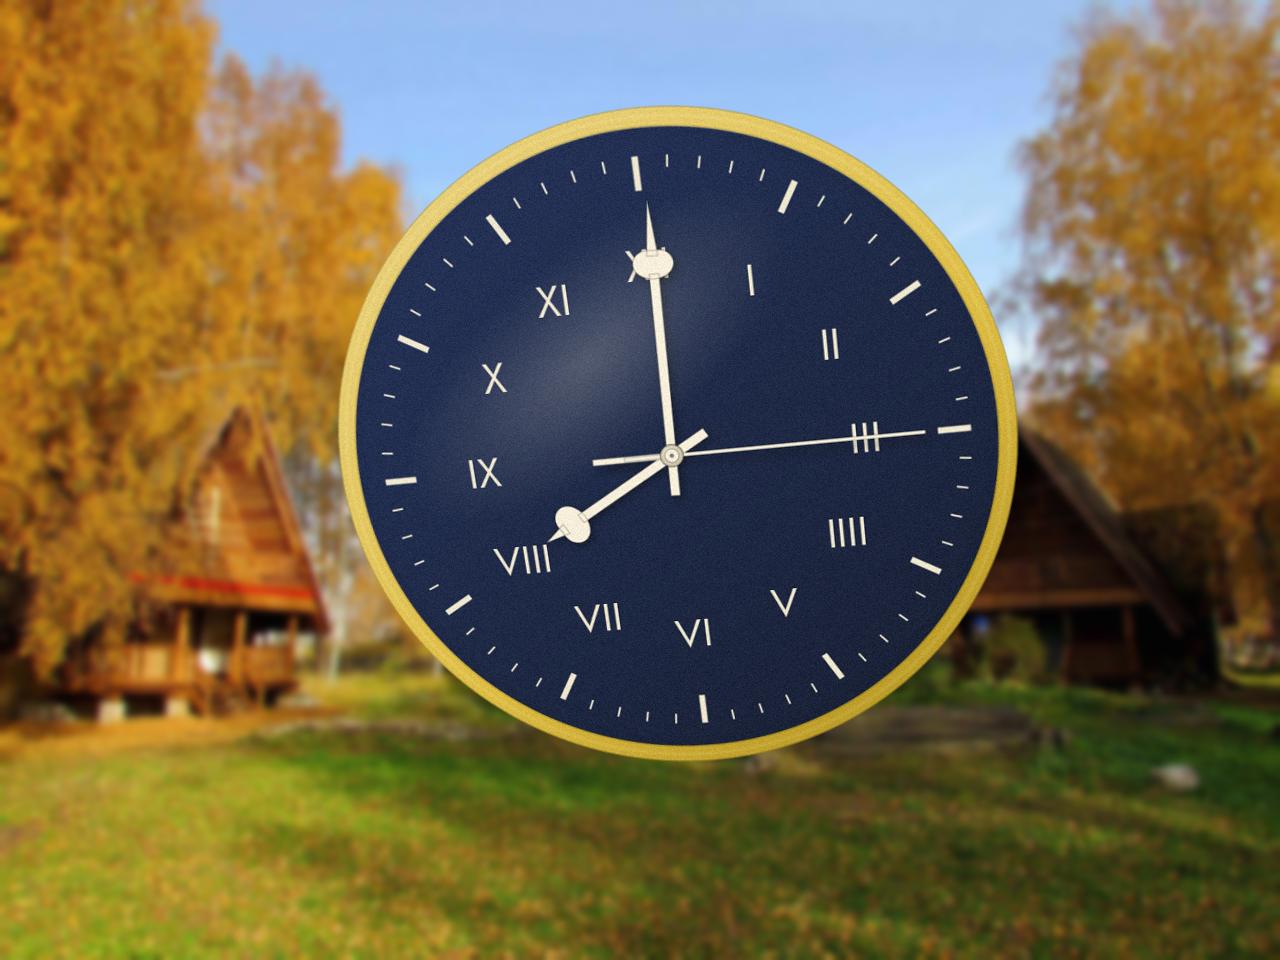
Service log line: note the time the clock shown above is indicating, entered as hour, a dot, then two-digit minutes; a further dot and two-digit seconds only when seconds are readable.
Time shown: 8.00.15
